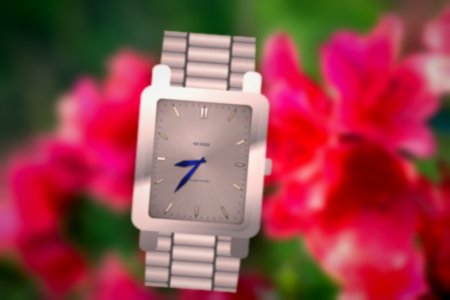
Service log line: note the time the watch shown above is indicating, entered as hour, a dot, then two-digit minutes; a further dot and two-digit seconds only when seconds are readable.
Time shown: 8.36
